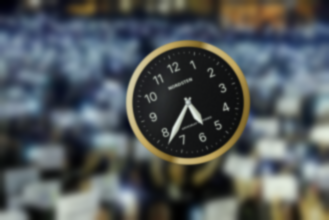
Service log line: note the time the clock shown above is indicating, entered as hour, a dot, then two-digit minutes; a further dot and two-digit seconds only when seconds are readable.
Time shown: 5.38
